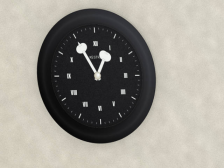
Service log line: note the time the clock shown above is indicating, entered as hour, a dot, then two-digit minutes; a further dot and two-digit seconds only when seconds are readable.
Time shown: 12.55
